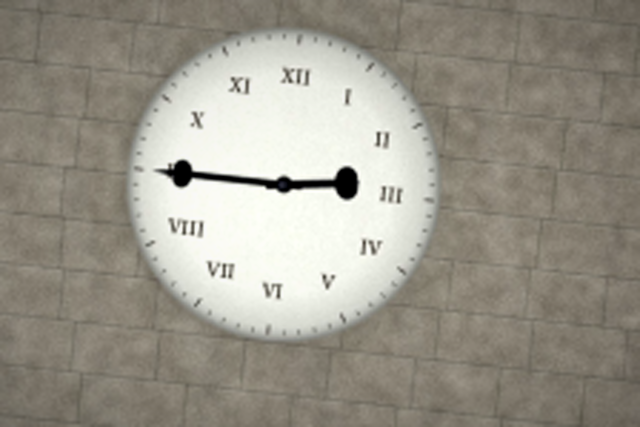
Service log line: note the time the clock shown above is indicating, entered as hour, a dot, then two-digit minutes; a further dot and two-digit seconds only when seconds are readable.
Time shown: 2.45
